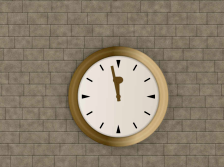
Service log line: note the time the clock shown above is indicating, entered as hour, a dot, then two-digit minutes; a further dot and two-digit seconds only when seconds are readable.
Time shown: 11.58
